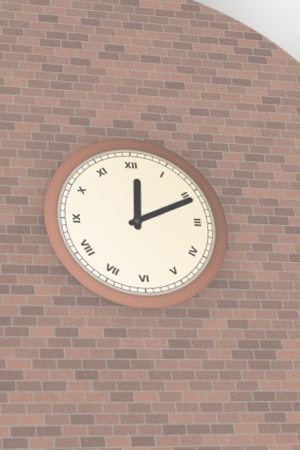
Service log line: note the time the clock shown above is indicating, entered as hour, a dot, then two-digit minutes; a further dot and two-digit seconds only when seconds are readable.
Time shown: 12.11
